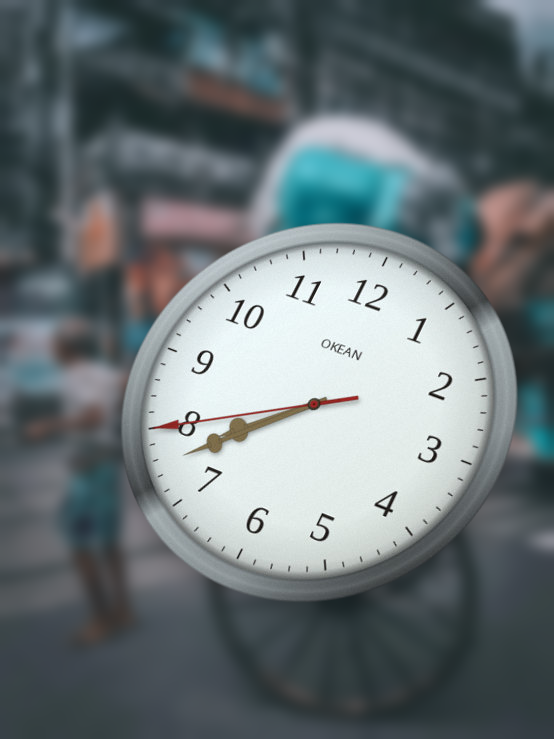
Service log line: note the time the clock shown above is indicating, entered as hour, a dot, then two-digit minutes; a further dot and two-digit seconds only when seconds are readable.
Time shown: 7.37.40
